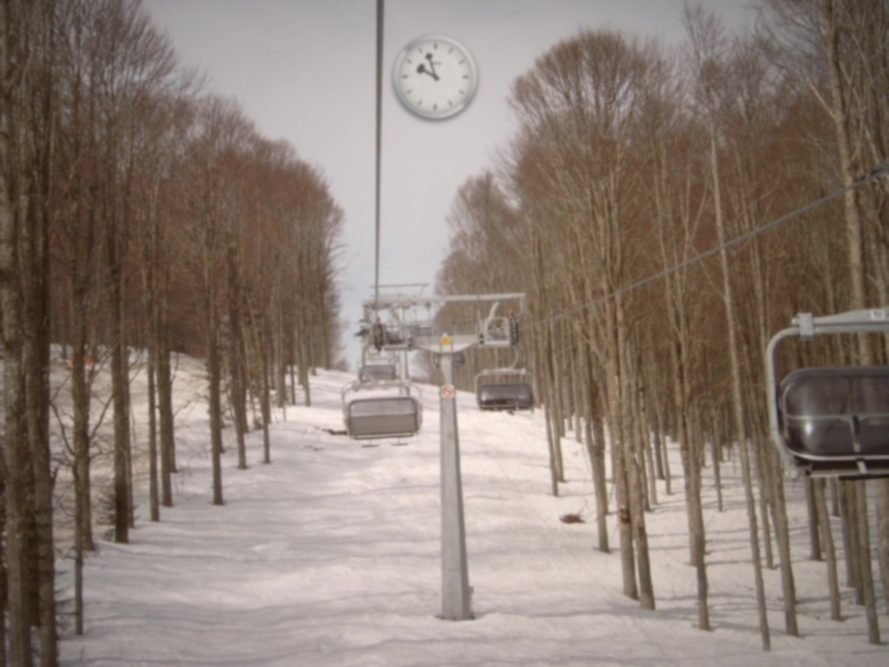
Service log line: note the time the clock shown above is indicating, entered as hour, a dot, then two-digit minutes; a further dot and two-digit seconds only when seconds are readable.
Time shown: 9.57
